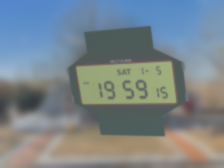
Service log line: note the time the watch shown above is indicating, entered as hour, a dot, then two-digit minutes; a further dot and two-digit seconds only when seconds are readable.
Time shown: 19.59.15
